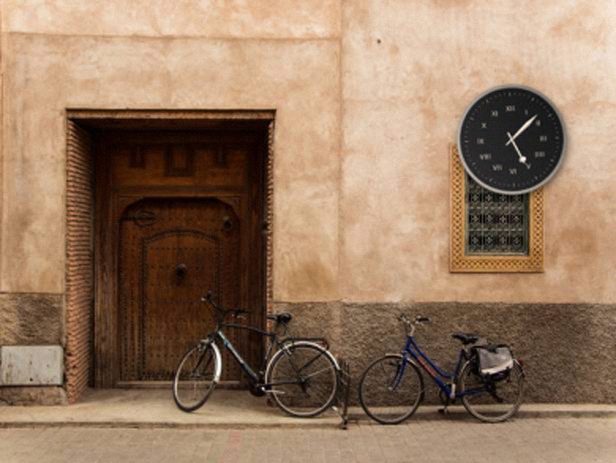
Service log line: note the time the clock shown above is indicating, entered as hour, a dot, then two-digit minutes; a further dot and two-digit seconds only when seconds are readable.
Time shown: 5.08
